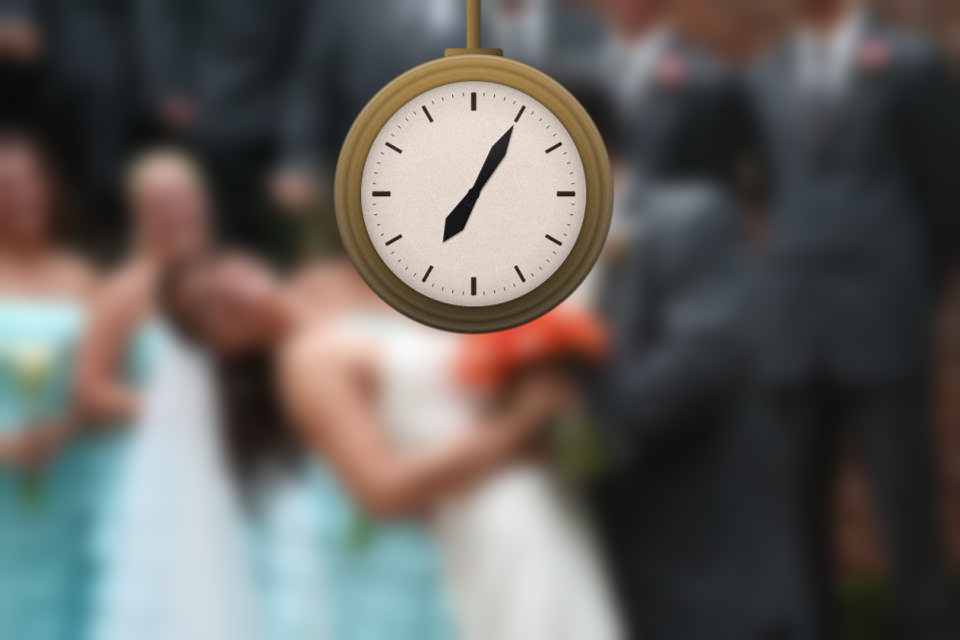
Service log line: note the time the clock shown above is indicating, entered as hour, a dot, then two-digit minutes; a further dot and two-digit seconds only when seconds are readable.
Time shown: 7.05
